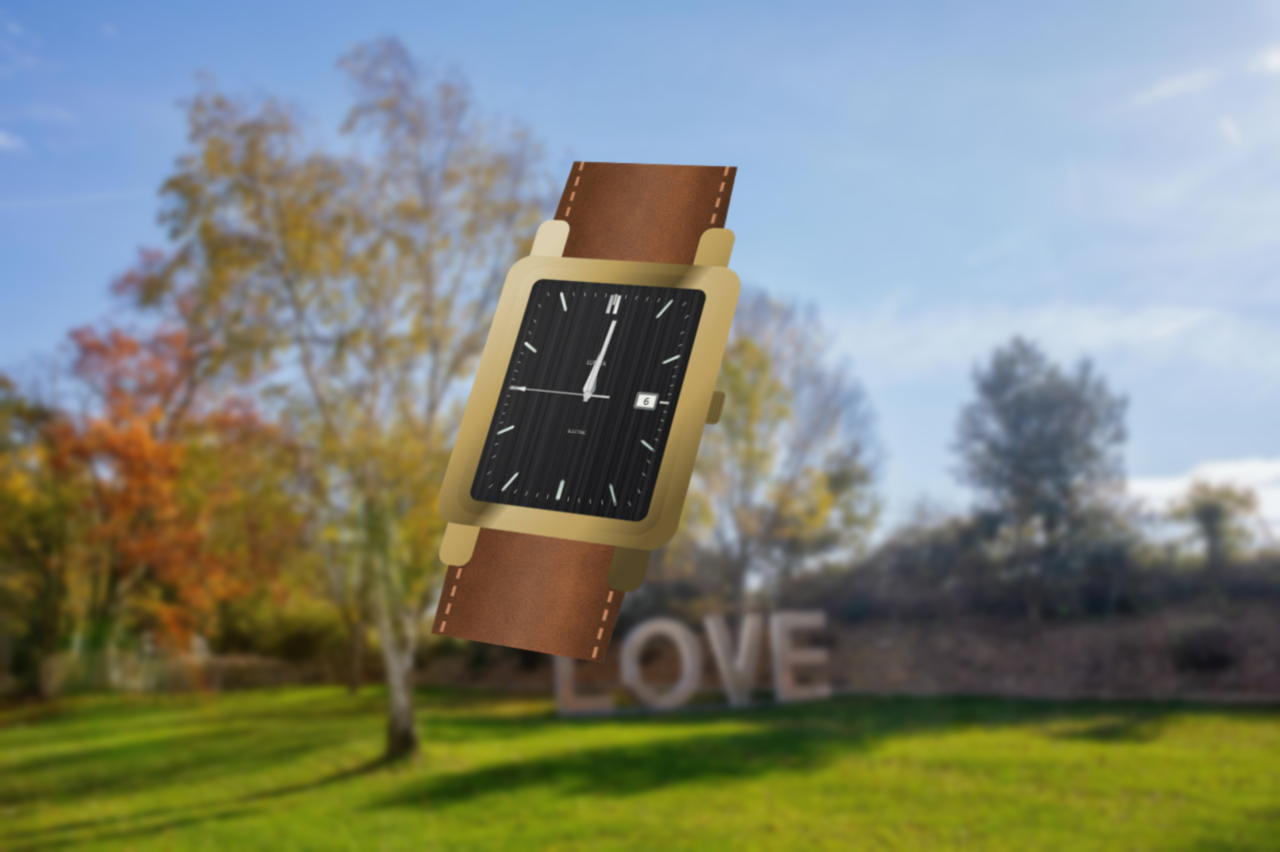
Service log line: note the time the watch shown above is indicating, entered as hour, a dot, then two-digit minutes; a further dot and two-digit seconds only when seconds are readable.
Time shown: 12.00.45
